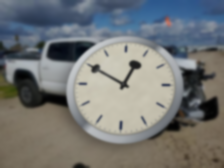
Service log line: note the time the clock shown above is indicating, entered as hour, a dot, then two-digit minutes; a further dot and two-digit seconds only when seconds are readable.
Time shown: 12.50
